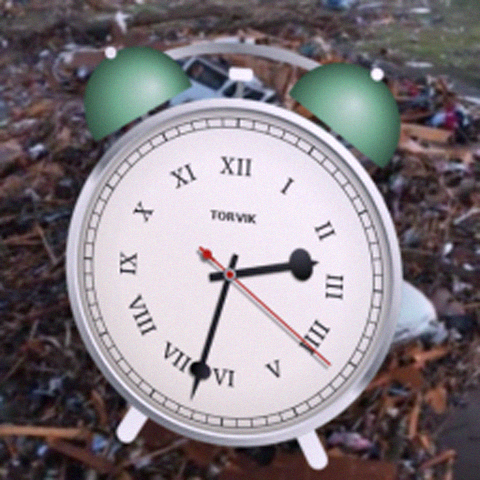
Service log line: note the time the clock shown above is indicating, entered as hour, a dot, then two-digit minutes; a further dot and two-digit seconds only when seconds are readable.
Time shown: 2.32.21
